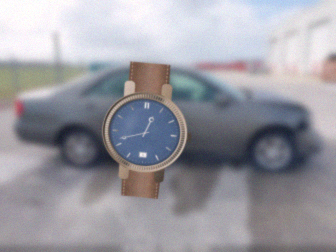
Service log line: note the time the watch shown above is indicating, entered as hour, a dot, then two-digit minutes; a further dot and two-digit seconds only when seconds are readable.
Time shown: 12.42
